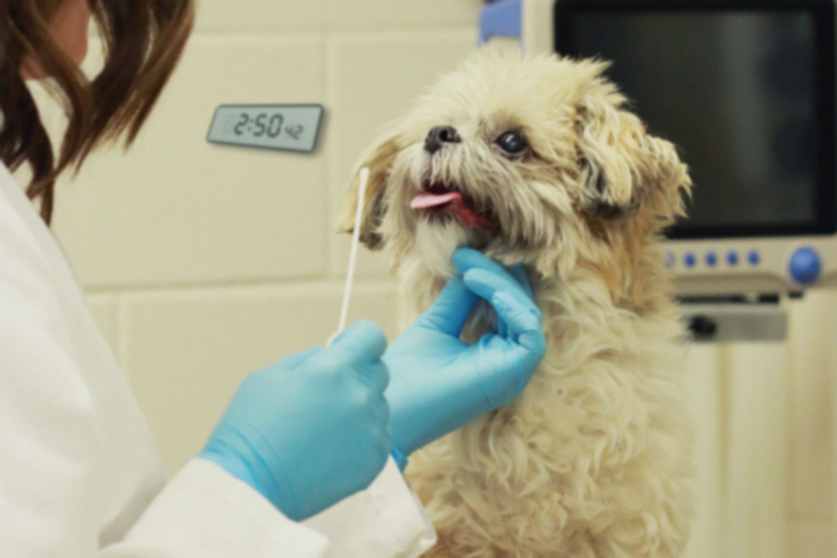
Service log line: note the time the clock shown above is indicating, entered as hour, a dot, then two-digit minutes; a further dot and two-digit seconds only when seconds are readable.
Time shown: 2.50
